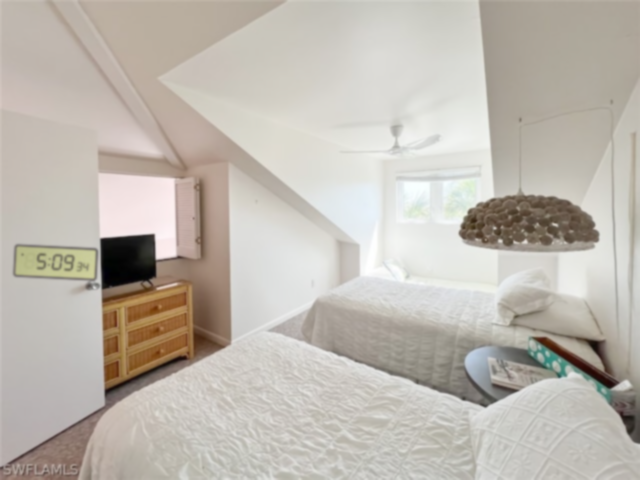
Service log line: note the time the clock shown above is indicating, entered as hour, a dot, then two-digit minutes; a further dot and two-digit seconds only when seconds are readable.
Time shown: 5.09
